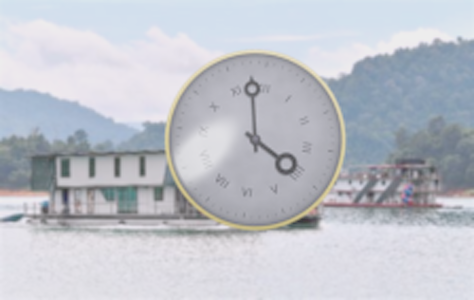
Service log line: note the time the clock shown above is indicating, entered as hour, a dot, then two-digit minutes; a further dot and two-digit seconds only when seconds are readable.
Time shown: 3.58
